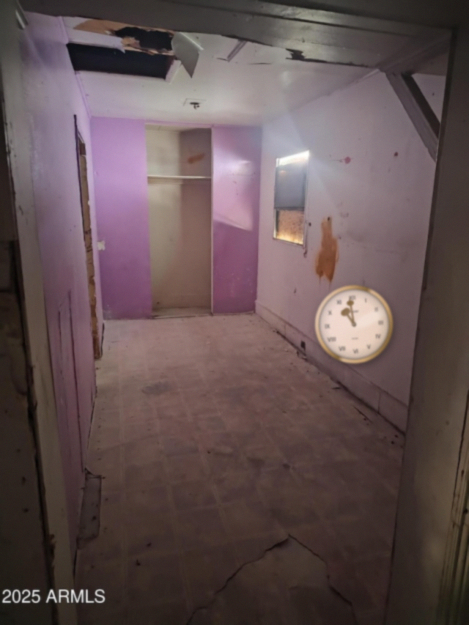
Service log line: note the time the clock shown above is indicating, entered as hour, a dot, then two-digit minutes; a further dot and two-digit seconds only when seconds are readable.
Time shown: 10.59
